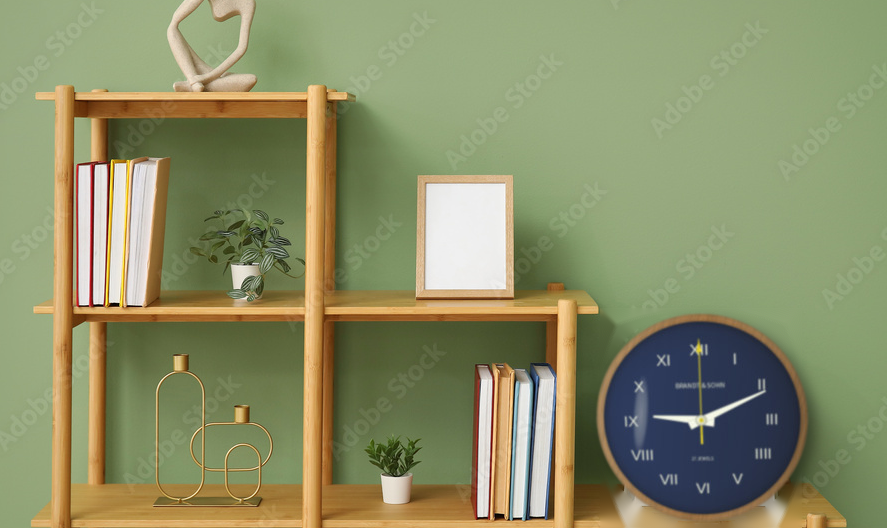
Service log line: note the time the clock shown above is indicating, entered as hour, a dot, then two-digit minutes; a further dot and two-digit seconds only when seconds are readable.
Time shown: 9.11.00
